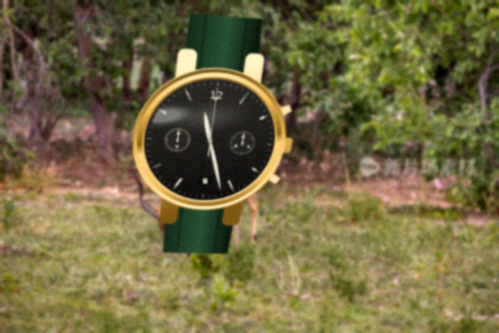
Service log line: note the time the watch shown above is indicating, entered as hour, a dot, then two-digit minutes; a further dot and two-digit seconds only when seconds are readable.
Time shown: 11.27
